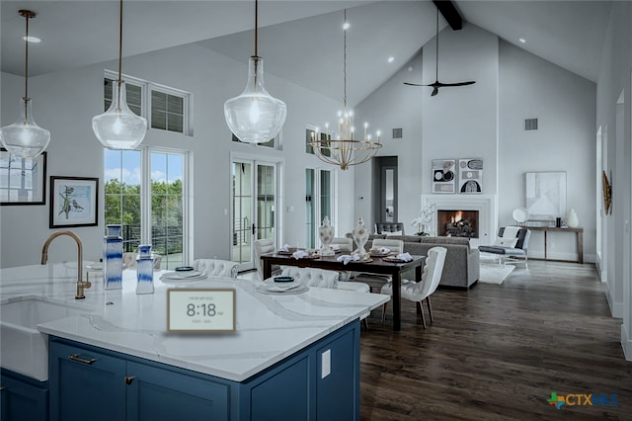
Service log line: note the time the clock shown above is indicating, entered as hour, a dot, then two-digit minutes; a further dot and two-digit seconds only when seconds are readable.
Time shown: 8.18
